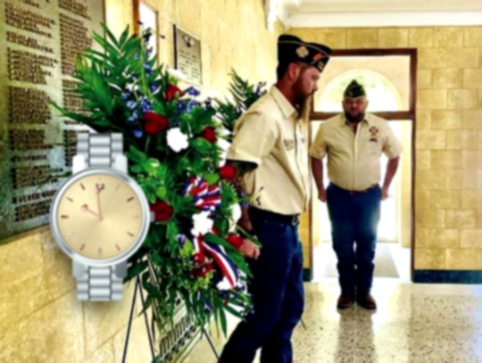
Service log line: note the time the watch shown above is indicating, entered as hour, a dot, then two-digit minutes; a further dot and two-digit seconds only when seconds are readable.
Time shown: 9.59
